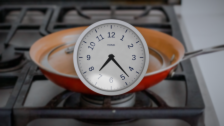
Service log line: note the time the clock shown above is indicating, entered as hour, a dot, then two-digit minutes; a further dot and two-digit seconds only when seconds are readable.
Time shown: 7.23
